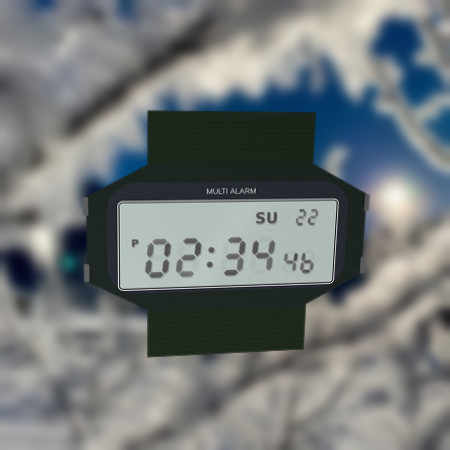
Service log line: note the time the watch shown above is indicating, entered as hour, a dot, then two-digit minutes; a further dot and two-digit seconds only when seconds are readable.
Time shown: 2.34.46
